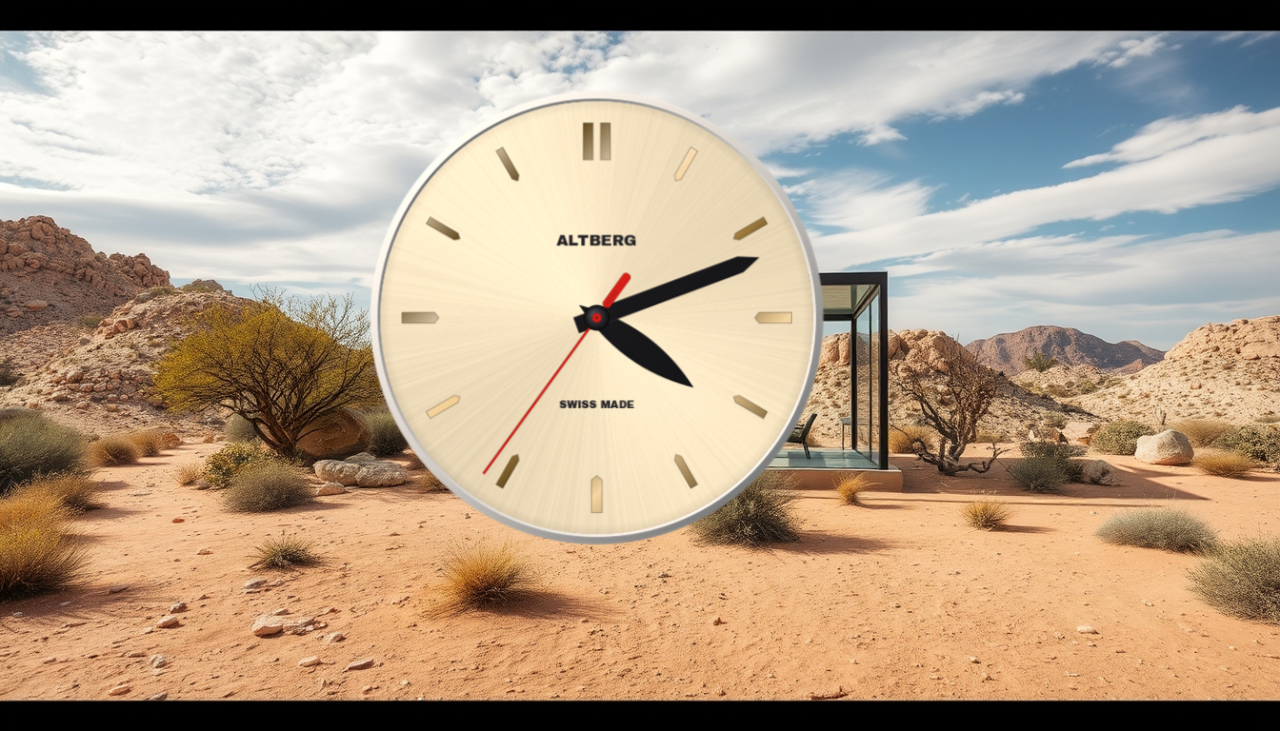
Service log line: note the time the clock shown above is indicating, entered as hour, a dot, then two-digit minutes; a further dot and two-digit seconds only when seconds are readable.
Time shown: 4.11.36
